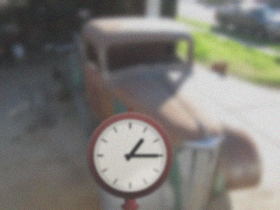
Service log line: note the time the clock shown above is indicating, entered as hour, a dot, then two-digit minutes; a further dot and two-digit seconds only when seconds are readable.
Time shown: 1.15
